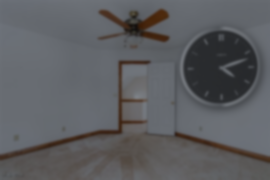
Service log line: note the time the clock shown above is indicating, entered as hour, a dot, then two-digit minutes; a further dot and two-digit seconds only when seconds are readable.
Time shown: 4.12
